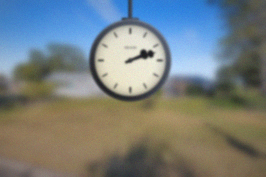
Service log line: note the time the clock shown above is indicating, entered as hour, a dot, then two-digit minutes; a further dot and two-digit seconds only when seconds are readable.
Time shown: 2.12
